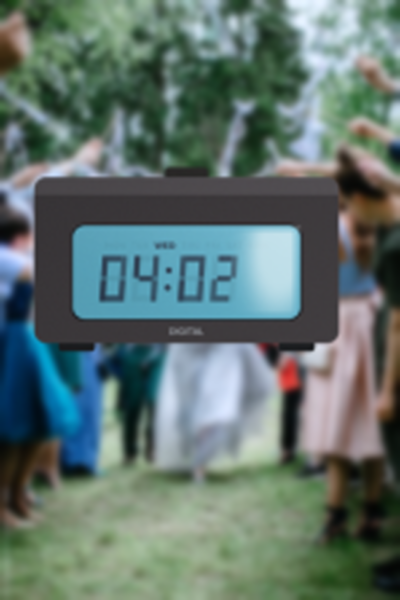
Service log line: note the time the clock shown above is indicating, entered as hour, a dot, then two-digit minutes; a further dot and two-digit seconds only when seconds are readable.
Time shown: 4.02
